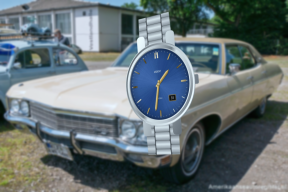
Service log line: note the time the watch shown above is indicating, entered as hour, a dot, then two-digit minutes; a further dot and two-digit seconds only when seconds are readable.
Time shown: 1.32
